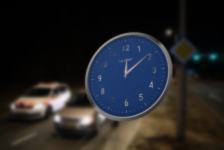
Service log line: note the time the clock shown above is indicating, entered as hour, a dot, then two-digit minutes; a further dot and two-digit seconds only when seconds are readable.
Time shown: 12.09
